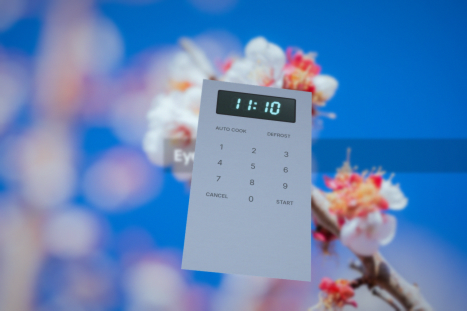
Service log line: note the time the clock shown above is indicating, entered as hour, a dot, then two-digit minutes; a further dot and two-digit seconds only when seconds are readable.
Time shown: 11.10
